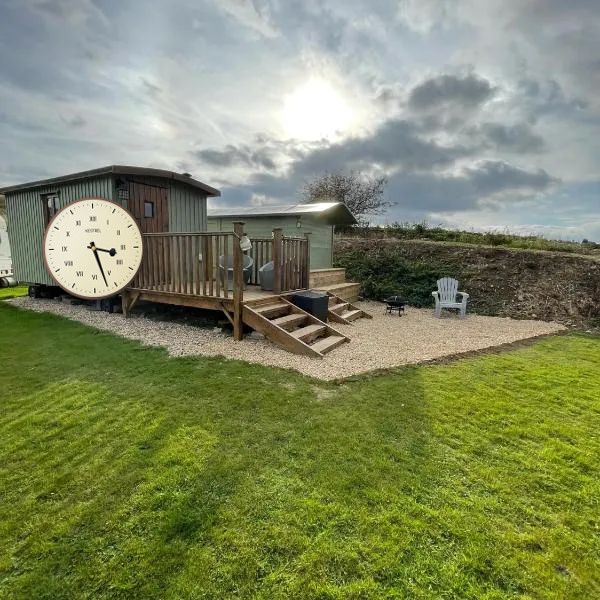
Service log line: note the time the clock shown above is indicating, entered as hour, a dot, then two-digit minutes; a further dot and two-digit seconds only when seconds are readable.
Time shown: 3.27
